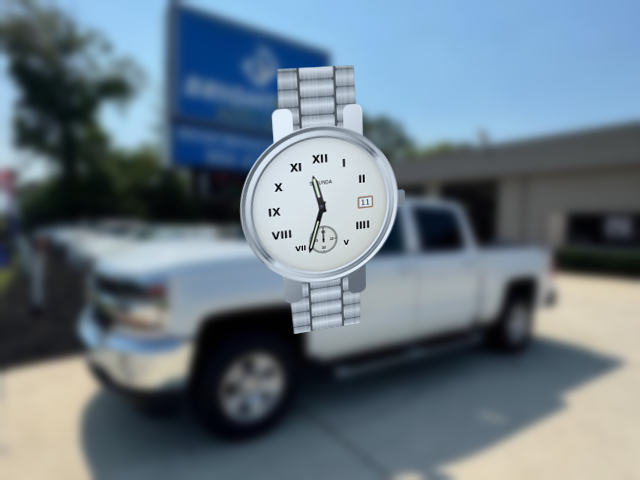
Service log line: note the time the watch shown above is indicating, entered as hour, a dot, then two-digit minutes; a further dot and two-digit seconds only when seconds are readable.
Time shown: 11.33
